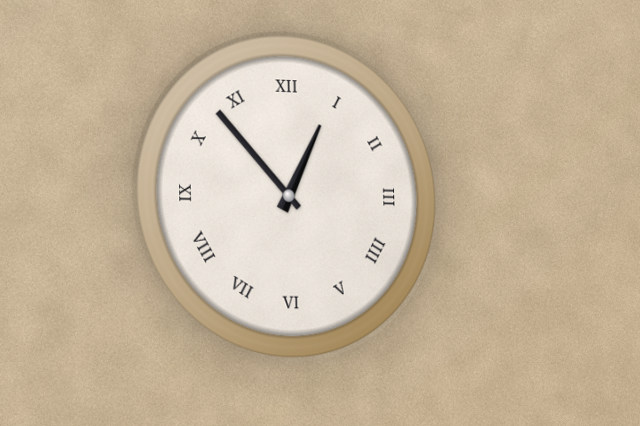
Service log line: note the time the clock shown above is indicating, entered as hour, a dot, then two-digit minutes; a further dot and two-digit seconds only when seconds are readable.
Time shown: 12.53
